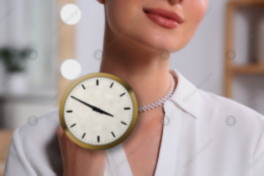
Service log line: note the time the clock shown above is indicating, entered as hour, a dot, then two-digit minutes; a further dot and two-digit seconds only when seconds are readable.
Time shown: 3.50
